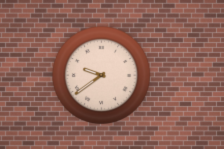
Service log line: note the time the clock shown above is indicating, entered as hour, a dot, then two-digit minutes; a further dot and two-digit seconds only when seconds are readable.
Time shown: 9.39
